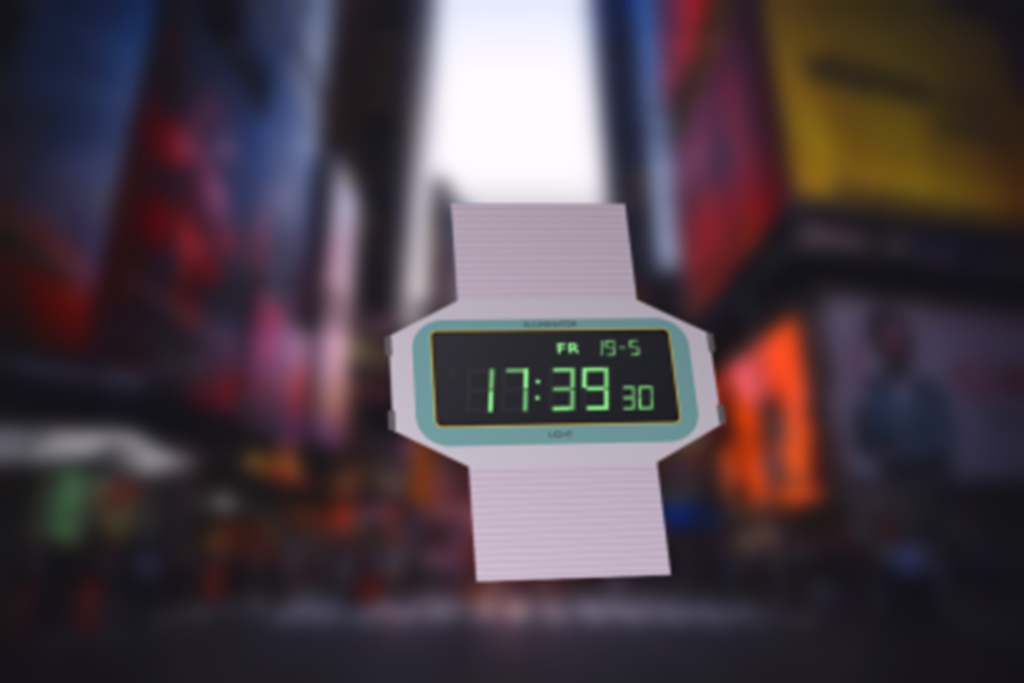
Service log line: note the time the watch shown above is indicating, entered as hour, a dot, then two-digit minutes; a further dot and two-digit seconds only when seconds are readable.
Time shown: 17.39.30
